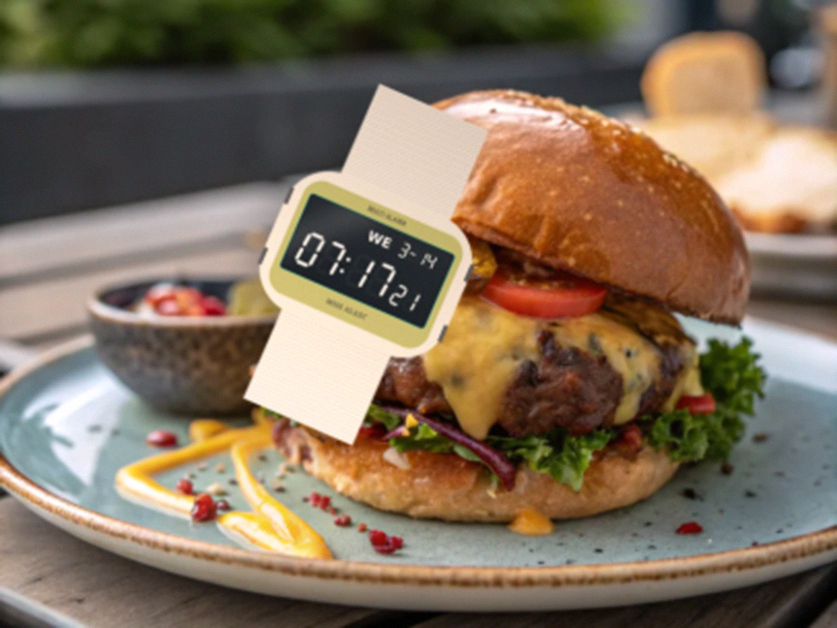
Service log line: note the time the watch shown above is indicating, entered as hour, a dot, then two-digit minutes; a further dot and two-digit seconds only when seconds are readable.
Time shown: 7.17.21
